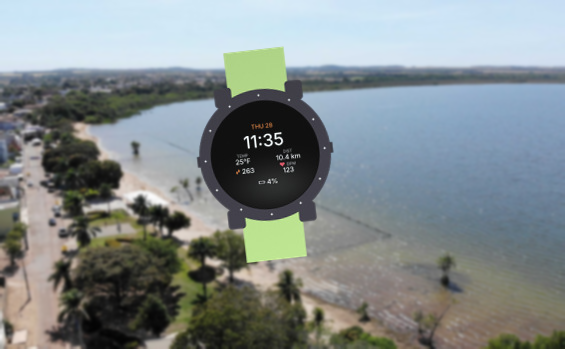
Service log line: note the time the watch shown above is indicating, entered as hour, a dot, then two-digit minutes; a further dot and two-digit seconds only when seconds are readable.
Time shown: 11.35
